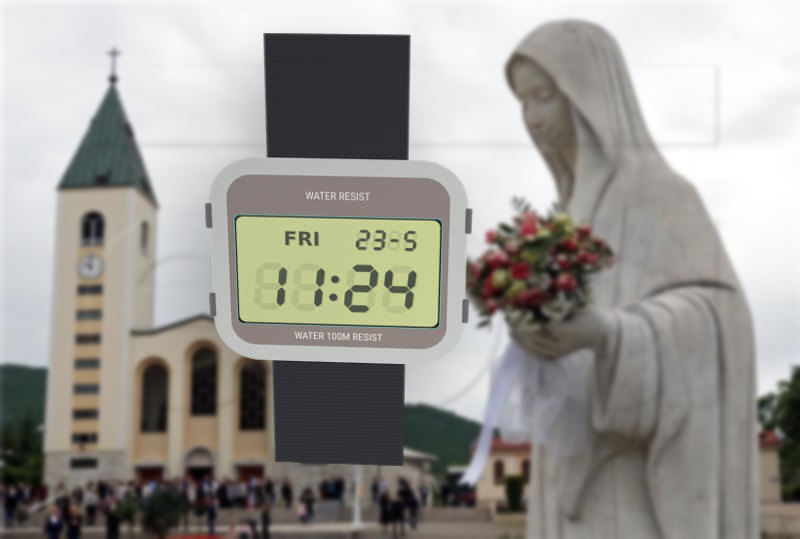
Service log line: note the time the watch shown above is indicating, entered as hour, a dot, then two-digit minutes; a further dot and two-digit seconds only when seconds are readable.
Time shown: 11.24
